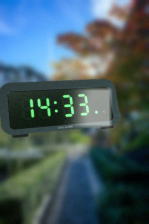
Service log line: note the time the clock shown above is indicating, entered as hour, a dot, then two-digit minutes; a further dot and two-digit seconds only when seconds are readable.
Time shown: 14.33
